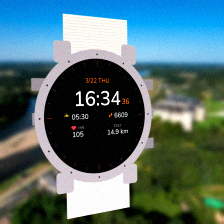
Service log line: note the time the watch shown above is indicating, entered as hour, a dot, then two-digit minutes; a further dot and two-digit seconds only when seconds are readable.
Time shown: 16.34.36
